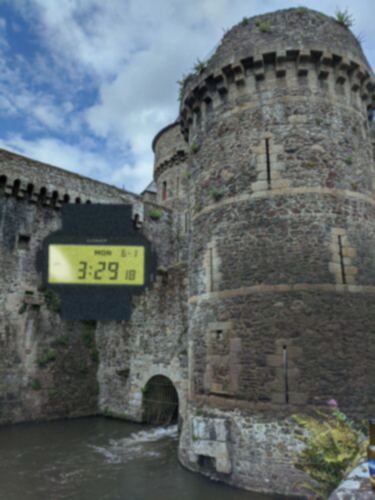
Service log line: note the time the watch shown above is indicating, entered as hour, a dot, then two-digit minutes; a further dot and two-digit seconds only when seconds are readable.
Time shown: 3.29
